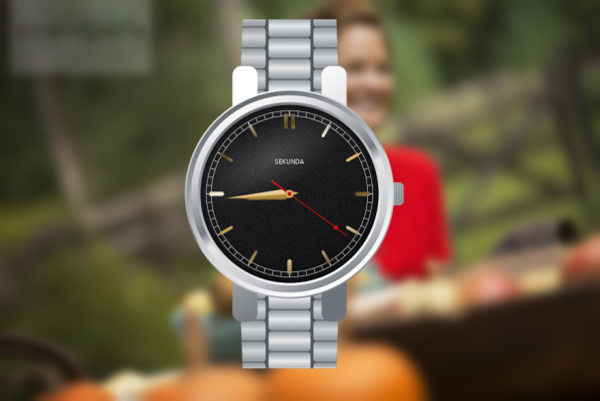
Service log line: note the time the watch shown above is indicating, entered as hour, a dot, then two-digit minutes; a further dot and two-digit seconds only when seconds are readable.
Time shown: 8.44.21
